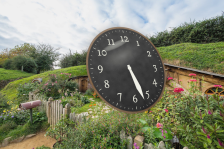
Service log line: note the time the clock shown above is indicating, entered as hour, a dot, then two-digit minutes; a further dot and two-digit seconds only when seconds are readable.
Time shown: 5.27
